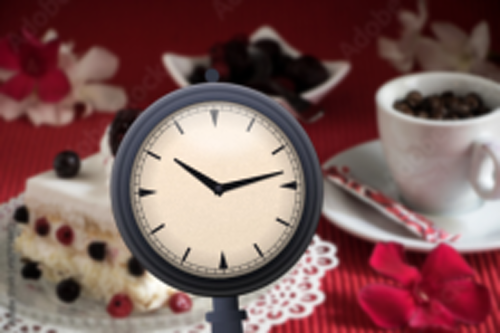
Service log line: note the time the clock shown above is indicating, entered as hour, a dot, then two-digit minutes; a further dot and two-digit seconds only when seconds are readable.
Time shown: 10.13
